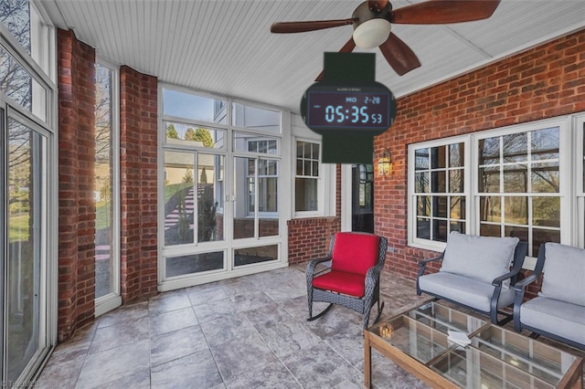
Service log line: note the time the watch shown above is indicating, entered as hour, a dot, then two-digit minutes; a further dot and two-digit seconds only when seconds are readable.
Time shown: 5.35.53
